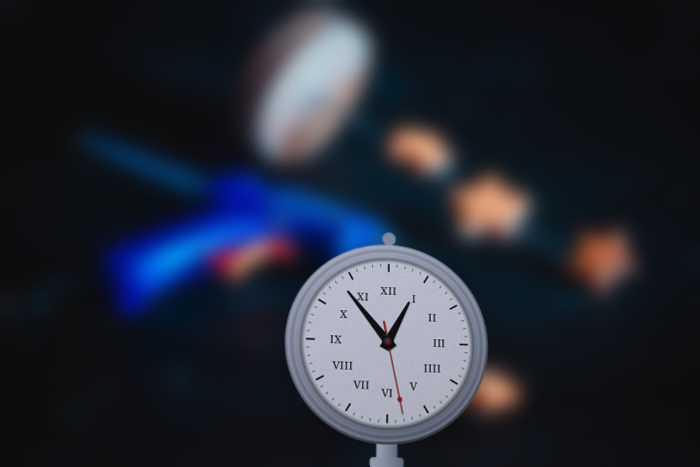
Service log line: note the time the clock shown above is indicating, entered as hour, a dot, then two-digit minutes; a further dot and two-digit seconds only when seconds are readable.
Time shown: 12.53.28
